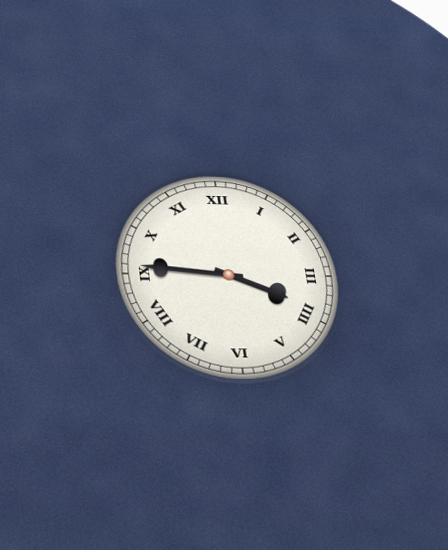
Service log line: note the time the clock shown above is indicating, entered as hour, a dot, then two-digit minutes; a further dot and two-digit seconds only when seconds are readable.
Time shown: 3.46
